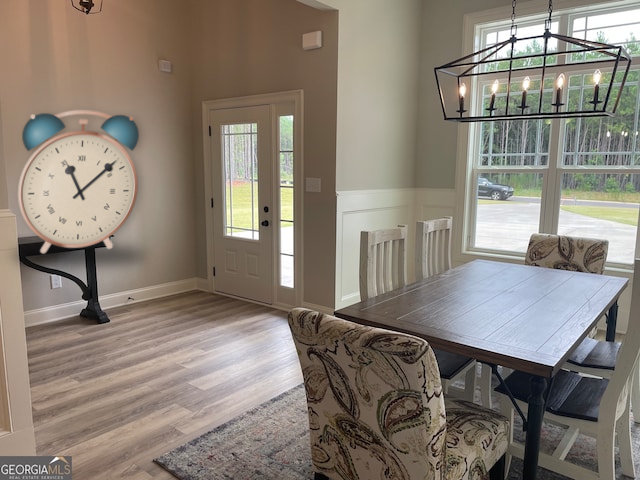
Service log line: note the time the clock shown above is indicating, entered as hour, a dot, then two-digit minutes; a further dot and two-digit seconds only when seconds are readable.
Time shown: 11.08
